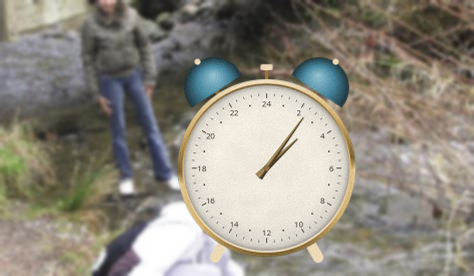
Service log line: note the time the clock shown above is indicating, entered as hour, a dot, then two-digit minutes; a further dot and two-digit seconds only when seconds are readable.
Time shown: 3.06
